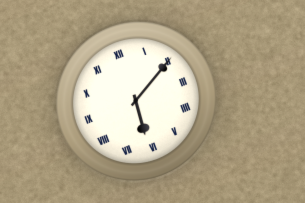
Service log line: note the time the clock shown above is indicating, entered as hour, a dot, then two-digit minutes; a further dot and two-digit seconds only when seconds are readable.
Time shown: 6.10
